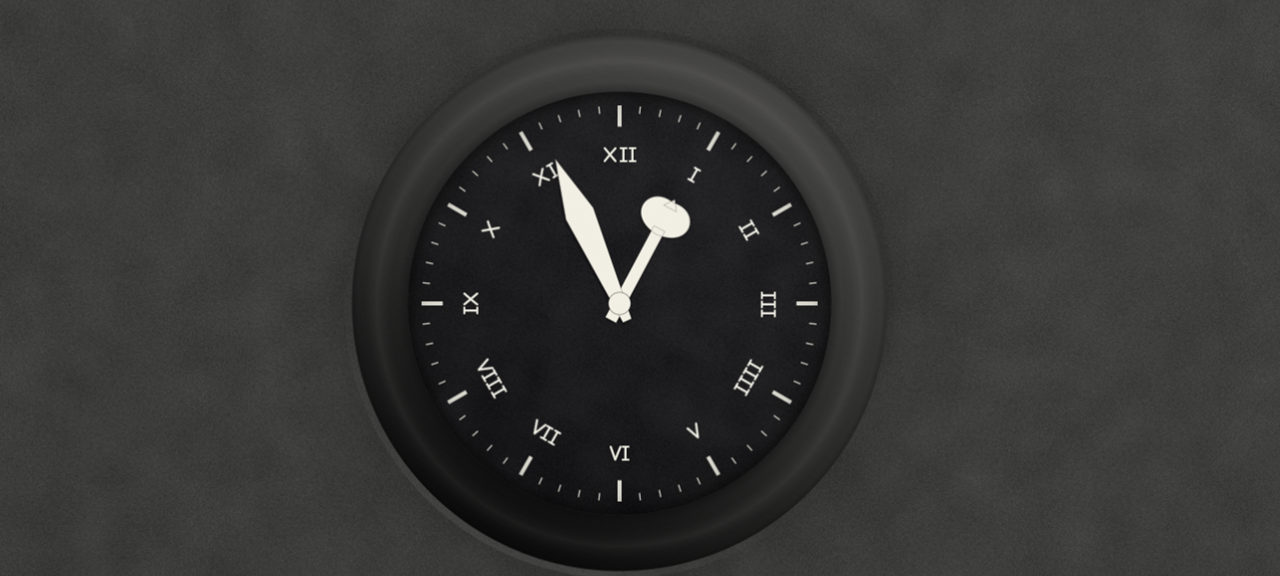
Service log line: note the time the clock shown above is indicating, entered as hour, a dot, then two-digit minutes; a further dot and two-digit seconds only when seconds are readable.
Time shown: 12.56
